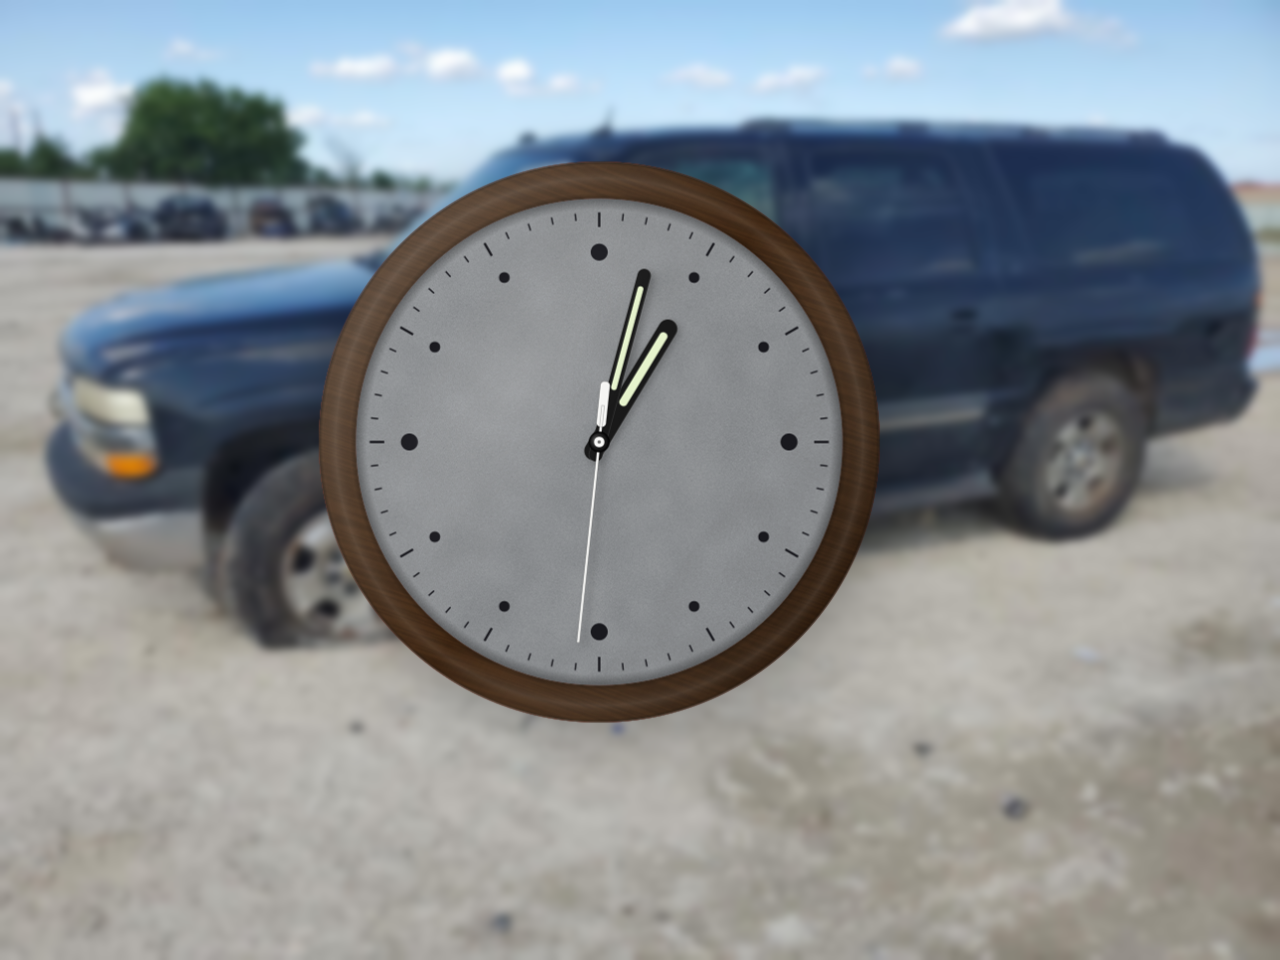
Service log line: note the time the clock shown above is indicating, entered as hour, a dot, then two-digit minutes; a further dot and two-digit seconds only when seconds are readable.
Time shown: 1.02.31
